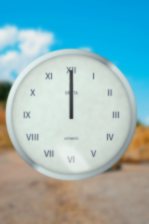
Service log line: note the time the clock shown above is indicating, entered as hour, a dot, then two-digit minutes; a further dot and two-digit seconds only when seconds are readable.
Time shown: 12.00
